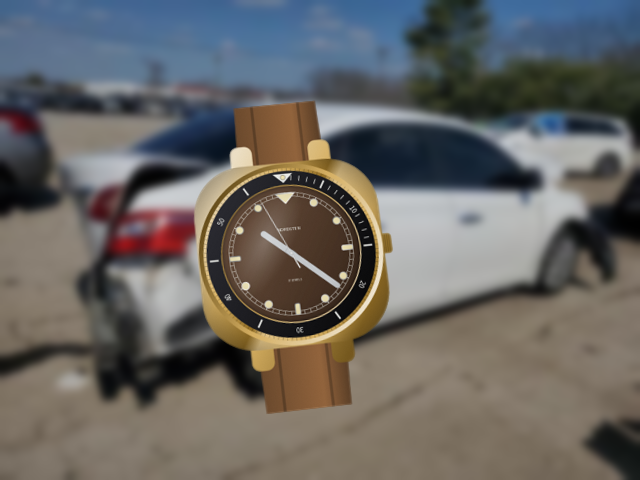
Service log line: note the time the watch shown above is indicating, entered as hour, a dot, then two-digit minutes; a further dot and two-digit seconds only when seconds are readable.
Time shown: 10.21.56
